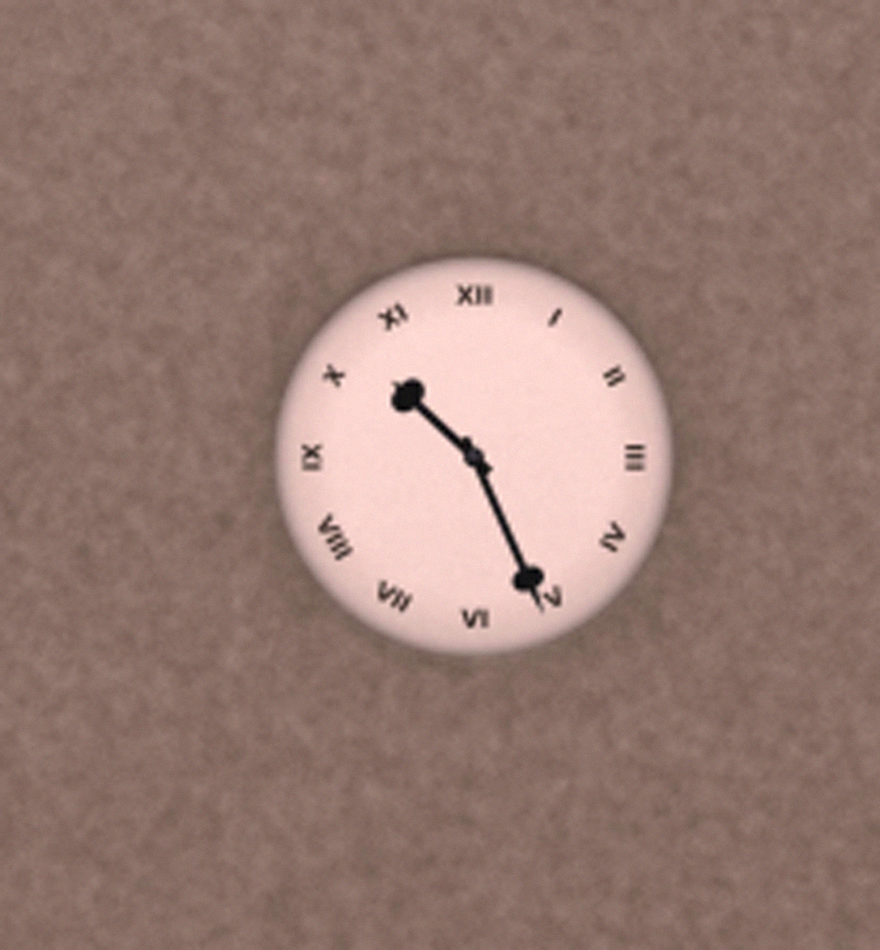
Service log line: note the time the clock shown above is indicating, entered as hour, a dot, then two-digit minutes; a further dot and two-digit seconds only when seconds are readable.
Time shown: 10.26
